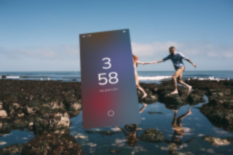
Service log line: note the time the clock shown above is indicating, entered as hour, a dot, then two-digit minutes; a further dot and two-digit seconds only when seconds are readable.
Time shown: 3.58
